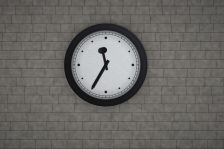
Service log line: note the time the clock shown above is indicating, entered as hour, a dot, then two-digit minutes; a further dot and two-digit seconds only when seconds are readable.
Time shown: 11.35
